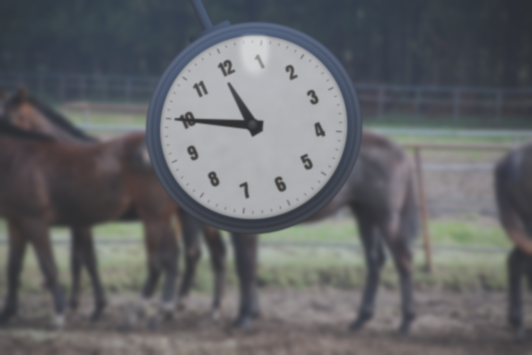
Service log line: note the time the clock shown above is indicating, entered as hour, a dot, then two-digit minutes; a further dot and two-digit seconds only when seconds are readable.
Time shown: 11.50
